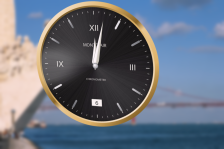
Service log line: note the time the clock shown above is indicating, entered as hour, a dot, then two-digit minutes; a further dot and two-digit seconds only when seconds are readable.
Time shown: 12.02
